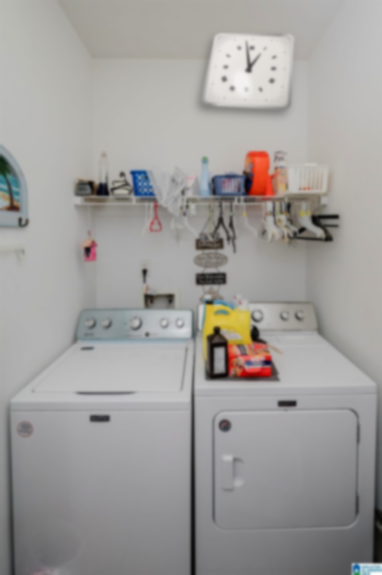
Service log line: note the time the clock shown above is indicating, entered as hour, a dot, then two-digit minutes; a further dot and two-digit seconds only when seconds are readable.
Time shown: 12.58
